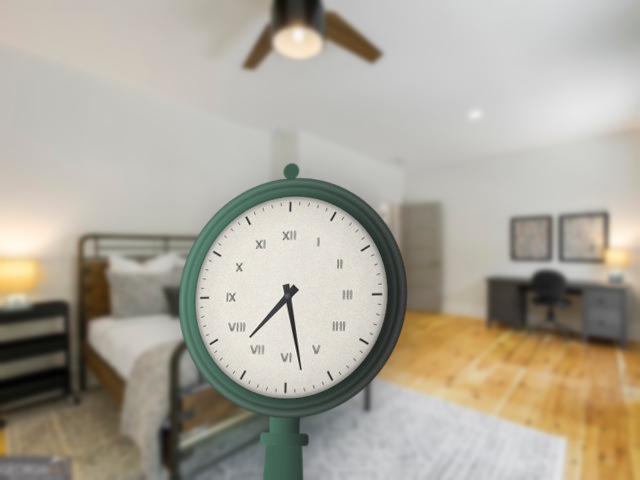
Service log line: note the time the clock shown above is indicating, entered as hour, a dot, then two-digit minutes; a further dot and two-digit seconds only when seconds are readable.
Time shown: 7.28
